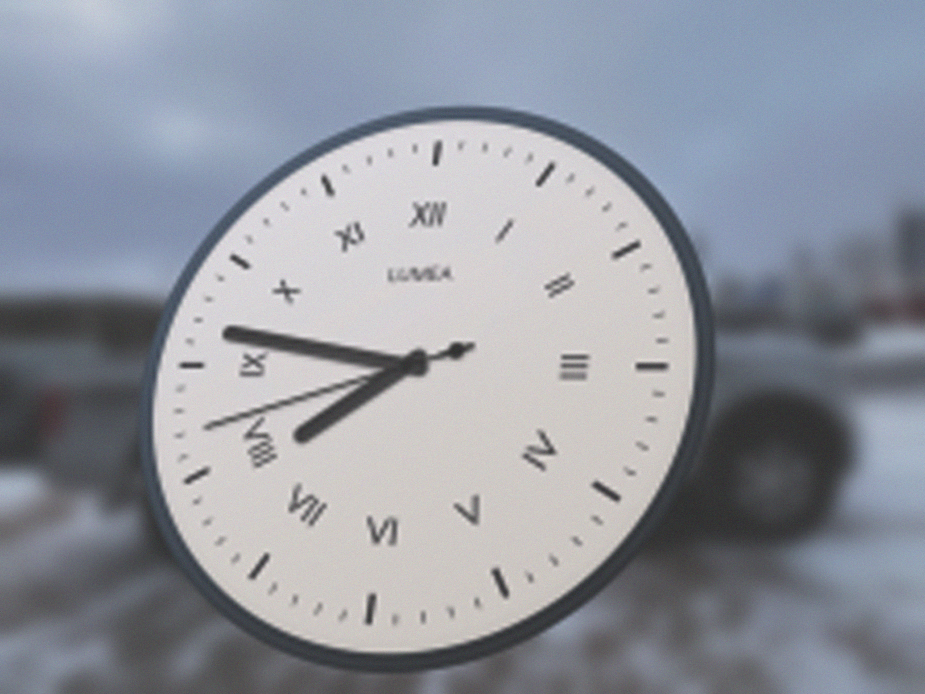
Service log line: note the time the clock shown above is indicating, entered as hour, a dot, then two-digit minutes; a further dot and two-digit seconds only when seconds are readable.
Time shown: 7.46.42
